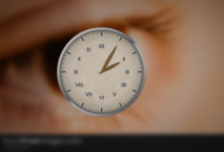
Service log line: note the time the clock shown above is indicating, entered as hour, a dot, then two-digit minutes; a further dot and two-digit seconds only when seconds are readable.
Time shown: 2.05
